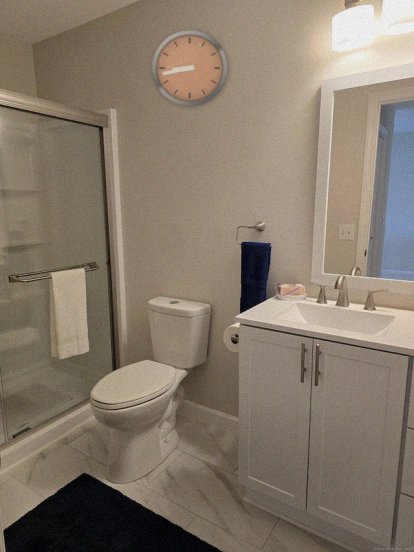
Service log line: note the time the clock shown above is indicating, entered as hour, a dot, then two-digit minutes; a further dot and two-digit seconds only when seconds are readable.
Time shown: 8.43
